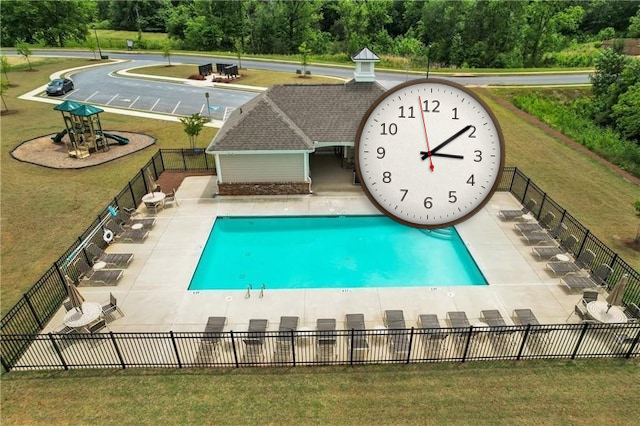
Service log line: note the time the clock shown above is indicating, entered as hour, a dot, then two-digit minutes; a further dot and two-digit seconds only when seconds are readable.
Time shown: 3.08.58
